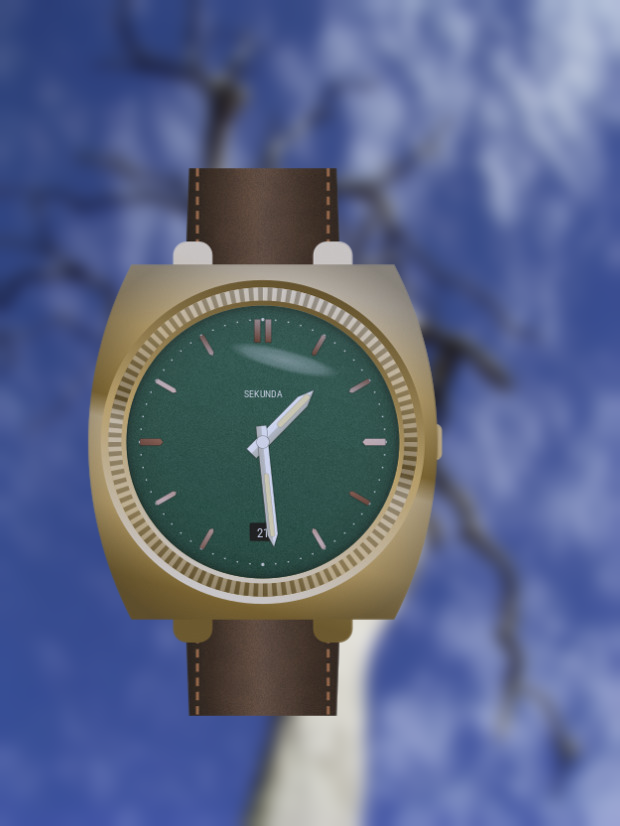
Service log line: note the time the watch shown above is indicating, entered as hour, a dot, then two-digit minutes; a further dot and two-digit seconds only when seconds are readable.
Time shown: 1.29
